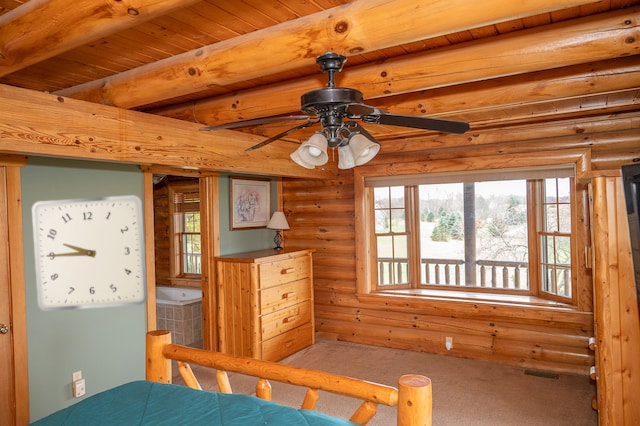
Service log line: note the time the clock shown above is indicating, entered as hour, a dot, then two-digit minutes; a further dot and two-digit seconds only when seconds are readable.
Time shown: 9.45
